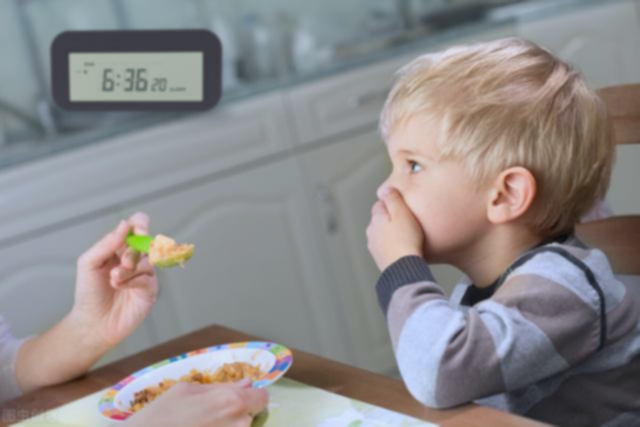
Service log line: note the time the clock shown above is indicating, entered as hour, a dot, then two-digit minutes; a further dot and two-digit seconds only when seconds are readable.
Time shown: 6.36
